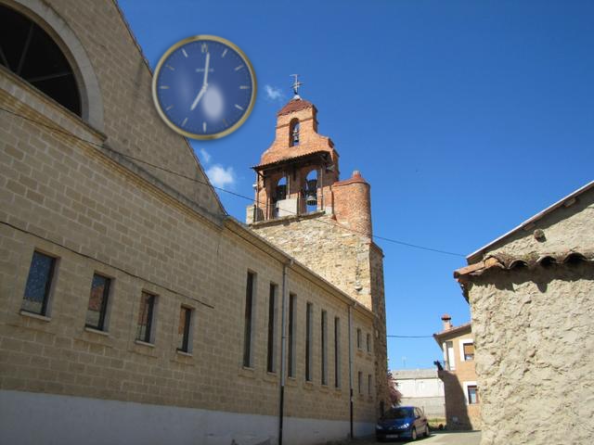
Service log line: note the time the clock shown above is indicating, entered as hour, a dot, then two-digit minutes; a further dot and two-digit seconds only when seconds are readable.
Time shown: 7.01
